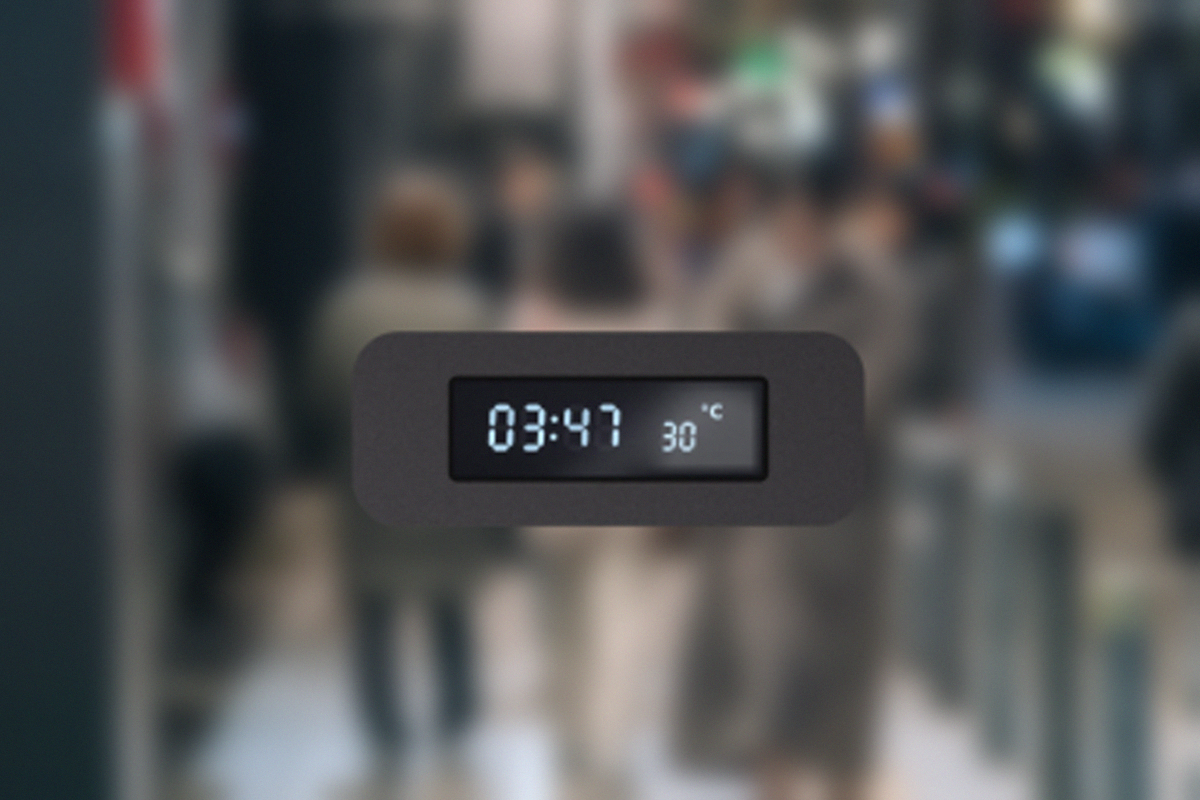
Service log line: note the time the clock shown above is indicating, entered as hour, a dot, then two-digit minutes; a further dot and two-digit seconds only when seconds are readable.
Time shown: 3.47
